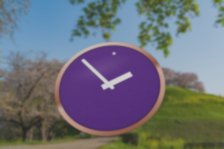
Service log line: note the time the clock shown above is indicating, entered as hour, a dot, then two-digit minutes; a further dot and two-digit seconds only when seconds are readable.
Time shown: 1.52
